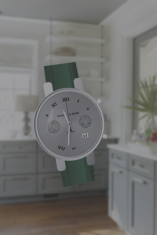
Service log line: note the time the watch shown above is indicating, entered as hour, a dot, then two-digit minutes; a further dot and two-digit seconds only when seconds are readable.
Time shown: 11.32
